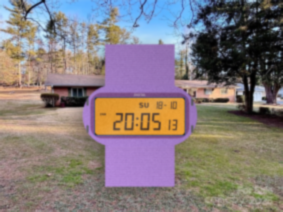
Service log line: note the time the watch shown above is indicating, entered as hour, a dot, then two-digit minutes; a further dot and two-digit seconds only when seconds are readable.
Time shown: 20.05.13
